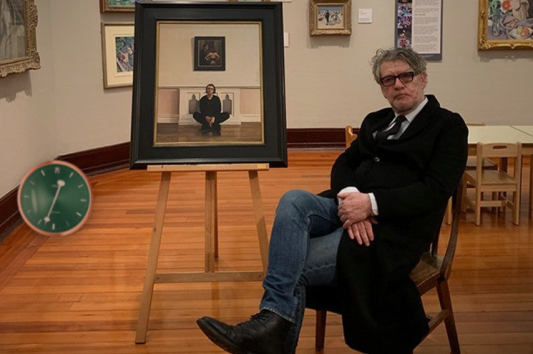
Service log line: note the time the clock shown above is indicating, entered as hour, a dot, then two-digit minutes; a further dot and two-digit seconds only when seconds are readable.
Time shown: 12.33
